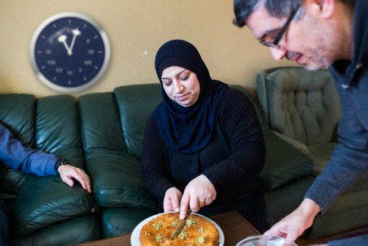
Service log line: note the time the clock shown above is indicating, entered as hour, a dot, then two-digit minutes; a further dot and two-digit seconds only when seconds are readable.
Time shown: 11.03
